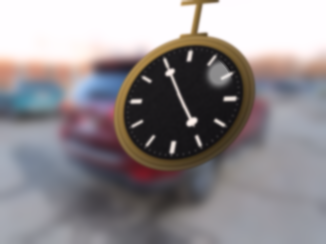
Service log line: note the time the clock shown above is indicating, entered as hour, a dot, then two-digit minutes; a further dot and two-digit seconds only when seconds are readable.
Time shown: 4.55
